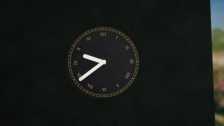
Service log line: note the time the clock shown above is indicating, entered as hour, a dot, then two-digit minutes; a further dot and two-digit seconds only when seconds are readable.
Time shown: 9.39
